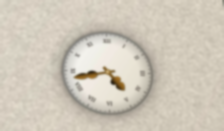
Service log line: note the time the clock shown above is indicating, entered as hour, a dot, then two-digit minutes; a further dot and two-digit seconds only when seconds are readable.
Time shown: 4.43
